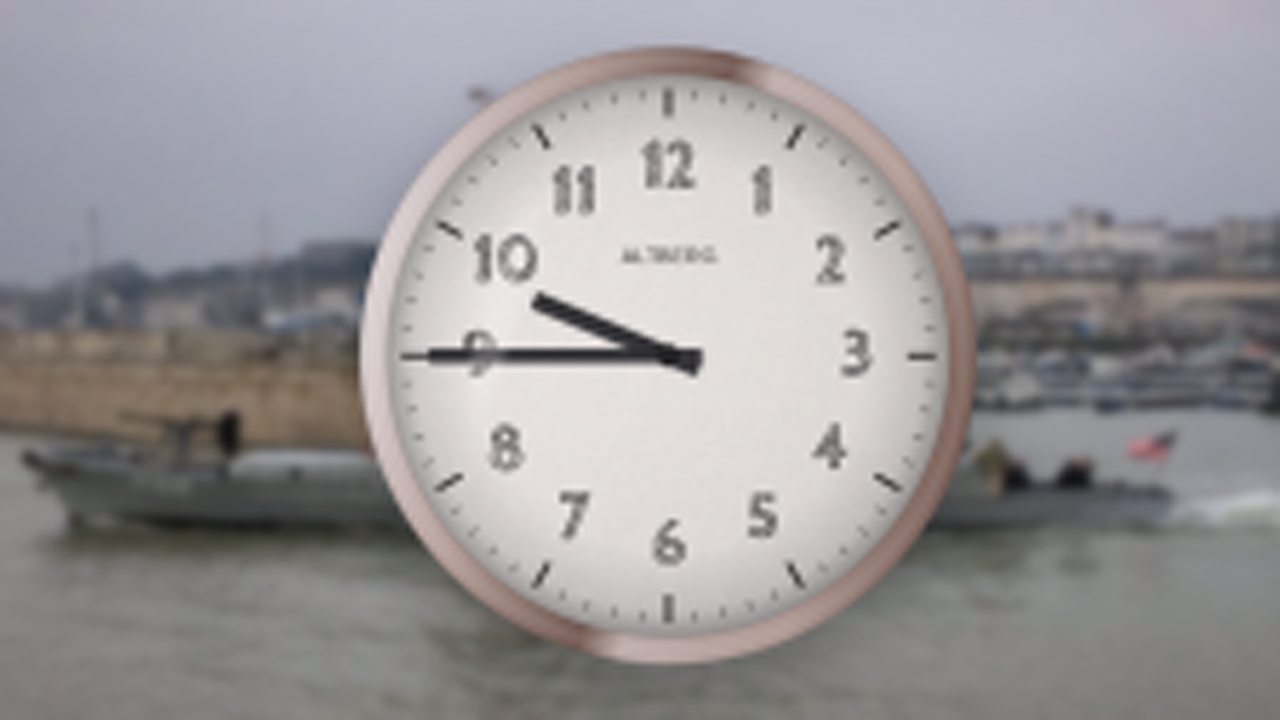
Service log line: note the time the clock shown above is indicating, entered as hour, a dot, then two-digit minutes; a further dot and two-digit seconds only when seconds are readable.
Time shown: 9.45
